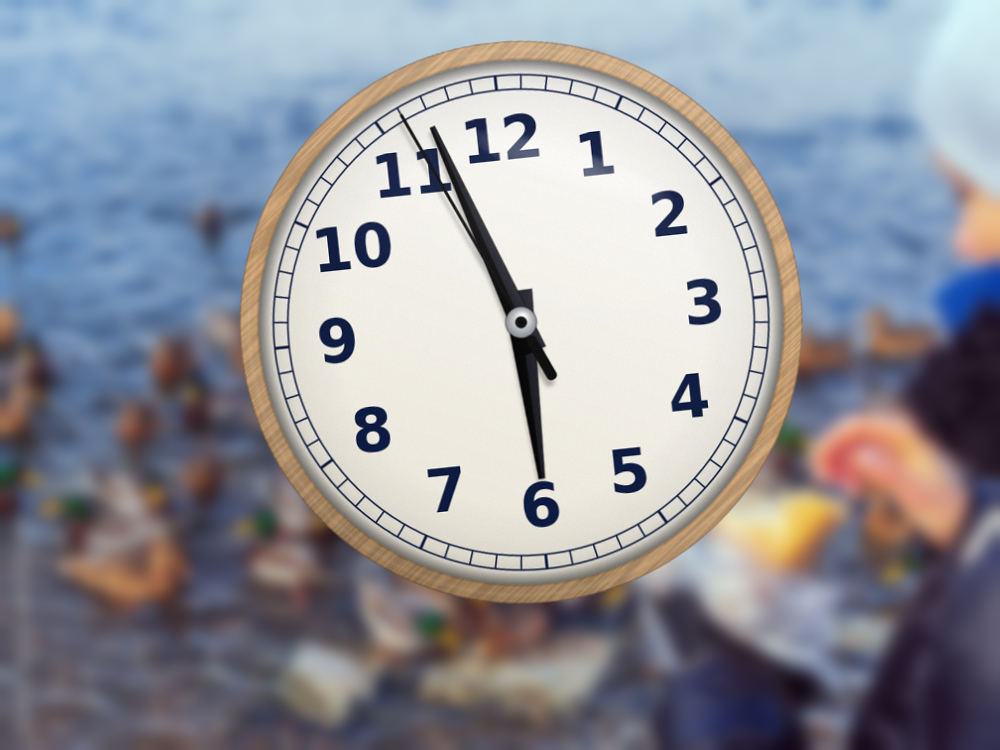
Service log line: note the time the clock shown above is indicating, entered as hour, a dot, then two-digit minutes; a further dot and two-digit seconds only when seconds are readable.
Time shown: 5.56.56
